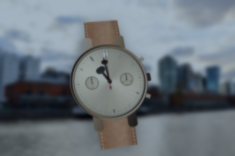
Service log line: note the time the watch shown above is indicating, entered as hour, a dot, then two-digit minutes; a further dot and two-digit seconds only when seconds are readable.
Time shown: 10.59
